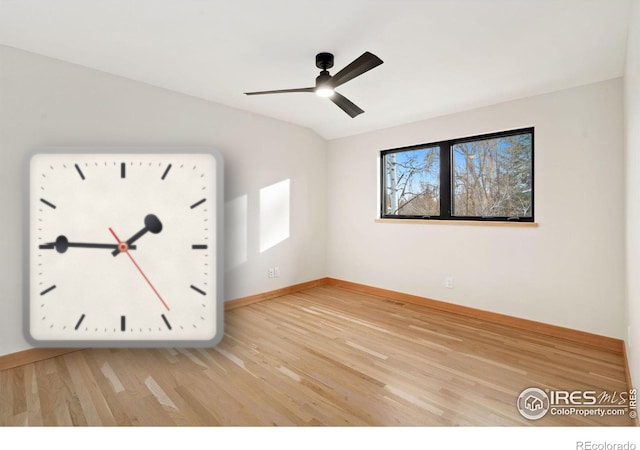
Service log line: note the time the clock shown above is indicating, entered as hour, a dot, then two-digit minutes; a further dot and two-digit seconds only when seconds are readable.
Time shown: 1.45.24
